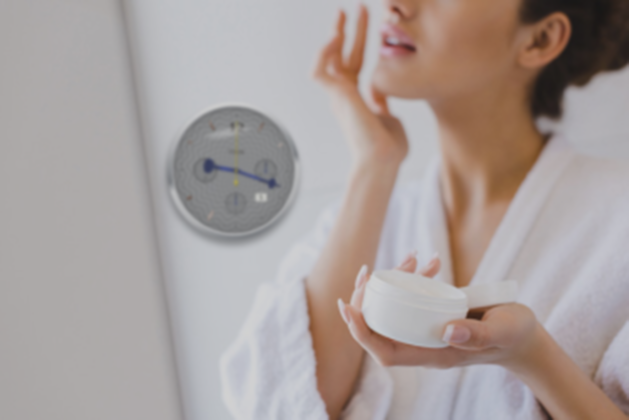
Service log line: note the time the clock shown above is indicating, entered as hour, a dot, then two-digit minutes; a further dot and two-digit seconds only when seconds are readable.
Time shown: 9.18
